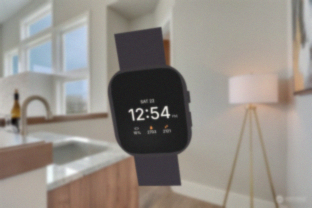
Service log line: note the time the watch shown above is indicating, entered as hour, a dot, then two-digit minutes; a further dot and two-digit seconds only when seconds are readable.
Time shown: 12.54
